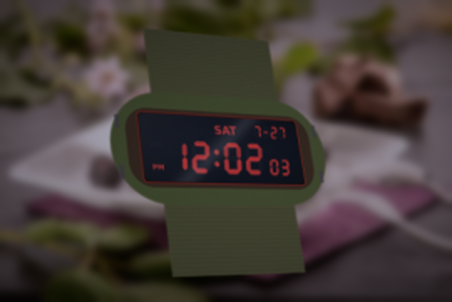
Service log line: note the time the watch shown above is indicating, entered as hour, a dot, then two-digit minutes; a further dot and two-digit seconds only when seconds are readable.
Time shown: 12.02.03
